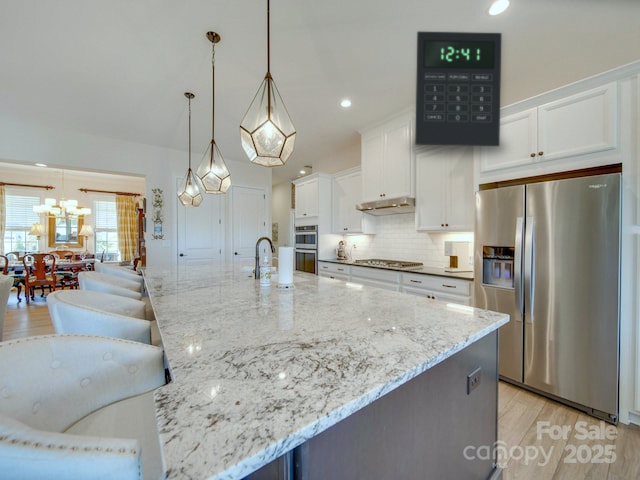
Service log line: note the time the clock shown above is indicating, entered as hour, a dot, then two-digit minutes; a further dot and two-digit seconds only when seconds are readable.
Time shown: 12.41
